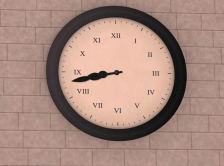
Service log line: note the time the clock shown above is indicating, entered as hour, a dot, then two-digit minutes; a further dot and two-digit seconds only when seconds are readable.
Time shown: 8.43
